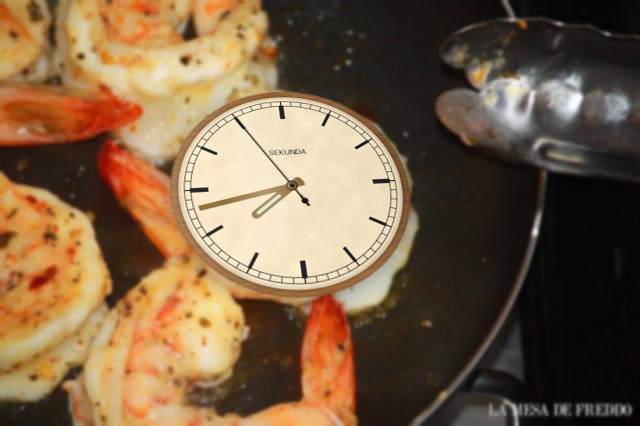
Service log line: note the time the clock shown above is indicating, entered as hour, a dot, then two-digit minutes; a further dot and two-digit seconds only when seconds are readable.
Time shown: 7.42.55
